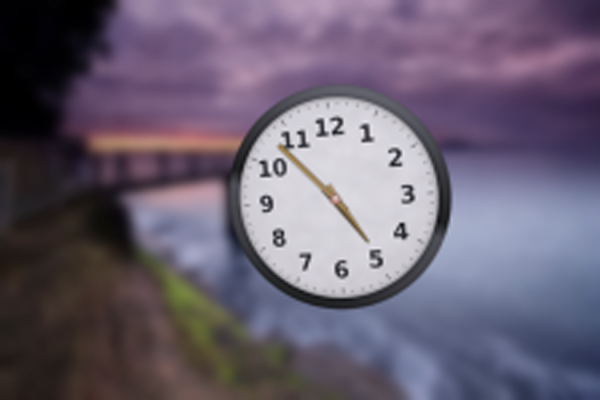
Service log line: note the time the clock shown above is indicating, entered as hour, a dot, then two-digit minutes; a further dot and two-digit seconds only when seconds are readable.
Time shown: 4.53
